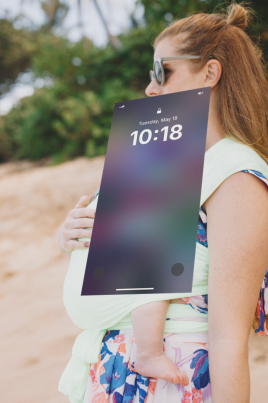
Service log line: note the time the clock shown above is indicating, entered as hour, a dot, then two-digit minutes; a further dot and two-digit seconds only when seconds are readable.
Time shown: 10.18
